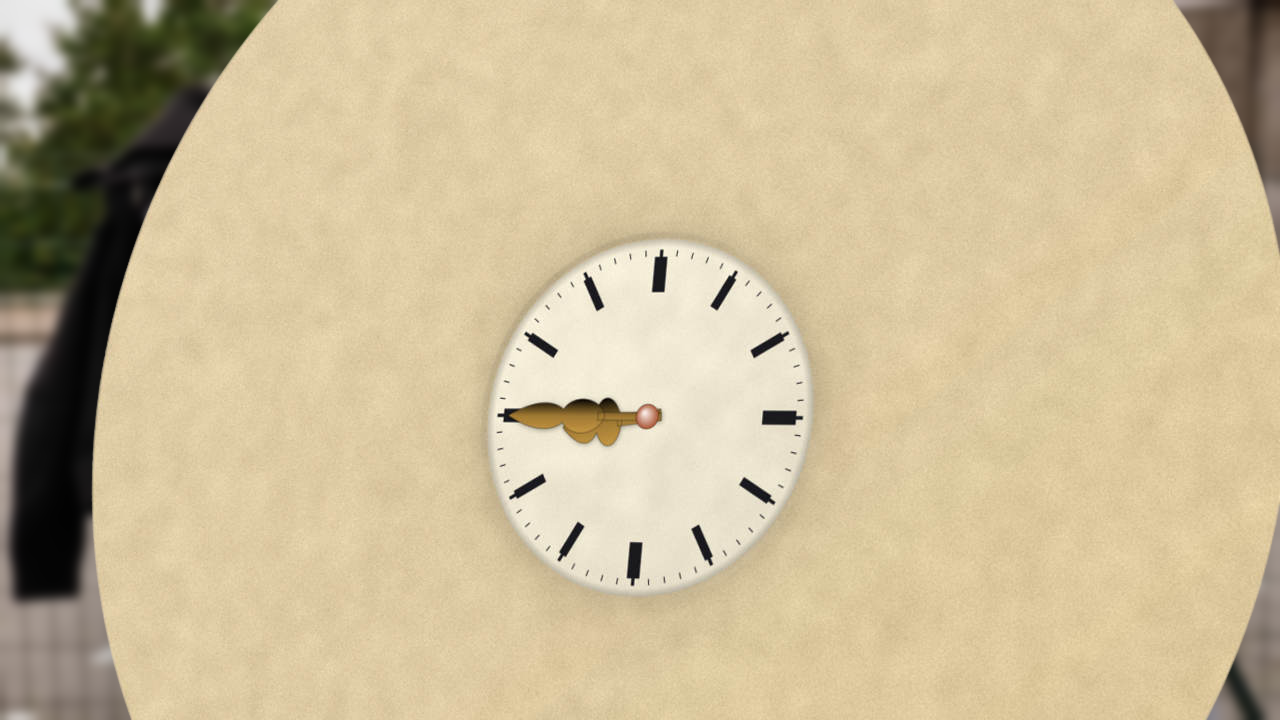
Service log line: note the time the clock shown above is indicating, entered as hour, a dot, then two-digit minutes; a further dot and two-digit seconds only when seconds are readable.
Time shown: 8.45
